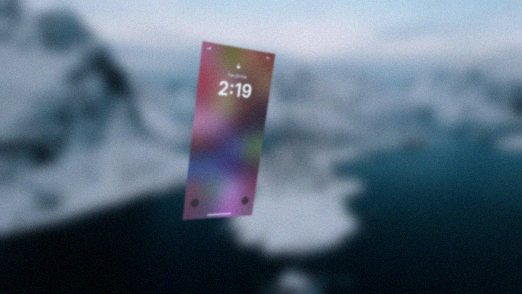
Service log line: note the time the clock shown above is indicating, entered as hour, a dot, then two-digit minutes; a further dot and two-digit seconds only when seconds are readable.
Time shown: 2.19
